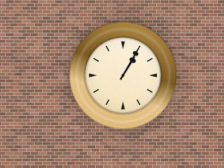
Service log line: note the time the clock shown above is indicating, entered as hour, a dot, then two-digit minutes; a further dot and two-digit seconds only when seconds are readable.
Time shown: 1.05
